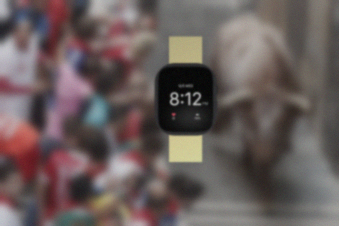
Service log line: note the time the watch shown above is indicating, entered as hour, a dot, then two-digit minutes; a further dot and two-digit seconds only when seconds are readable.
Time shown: 8.12
